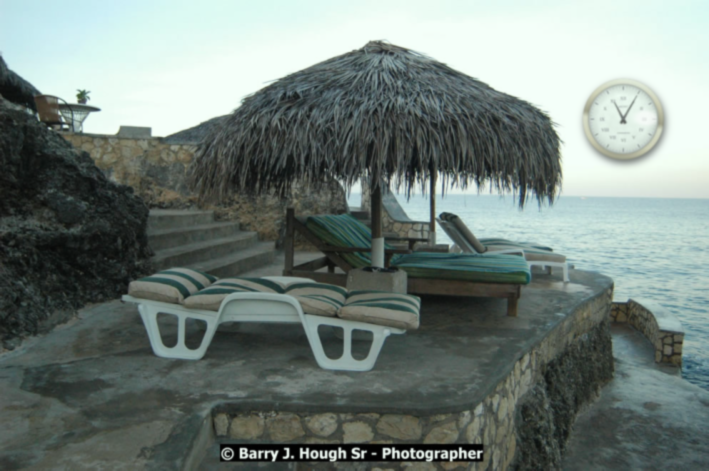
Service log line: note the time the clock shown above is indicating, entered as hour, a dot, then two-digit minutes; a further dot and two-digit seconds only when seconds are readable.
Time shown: 11.05
